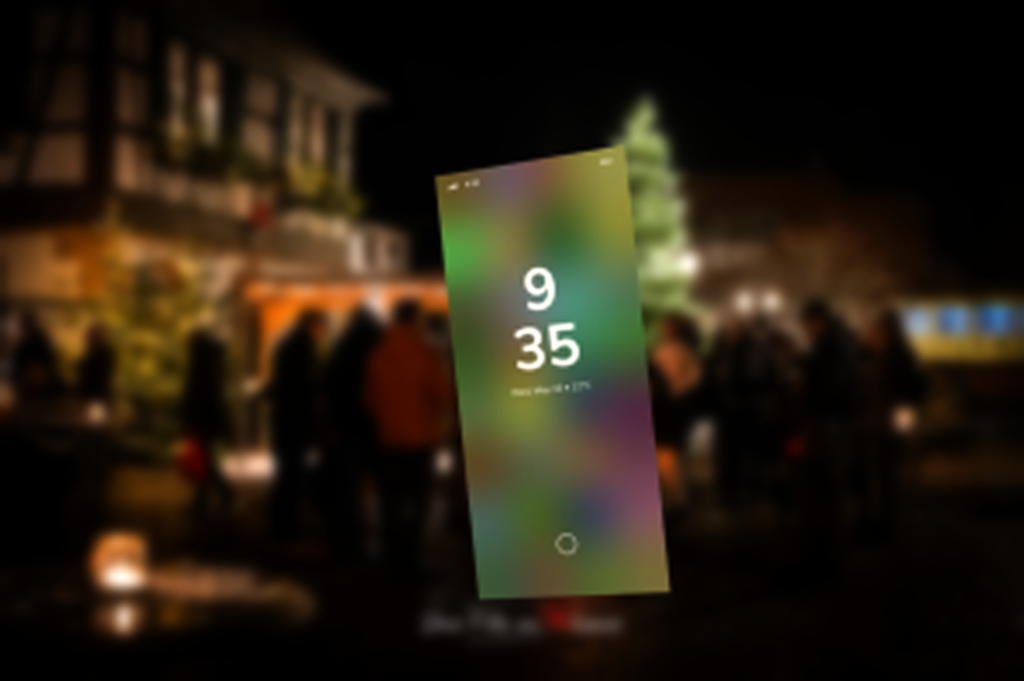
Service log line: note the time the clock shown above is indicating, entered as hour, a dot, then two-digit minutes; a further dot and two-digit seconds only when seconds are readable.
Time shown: 9.35
